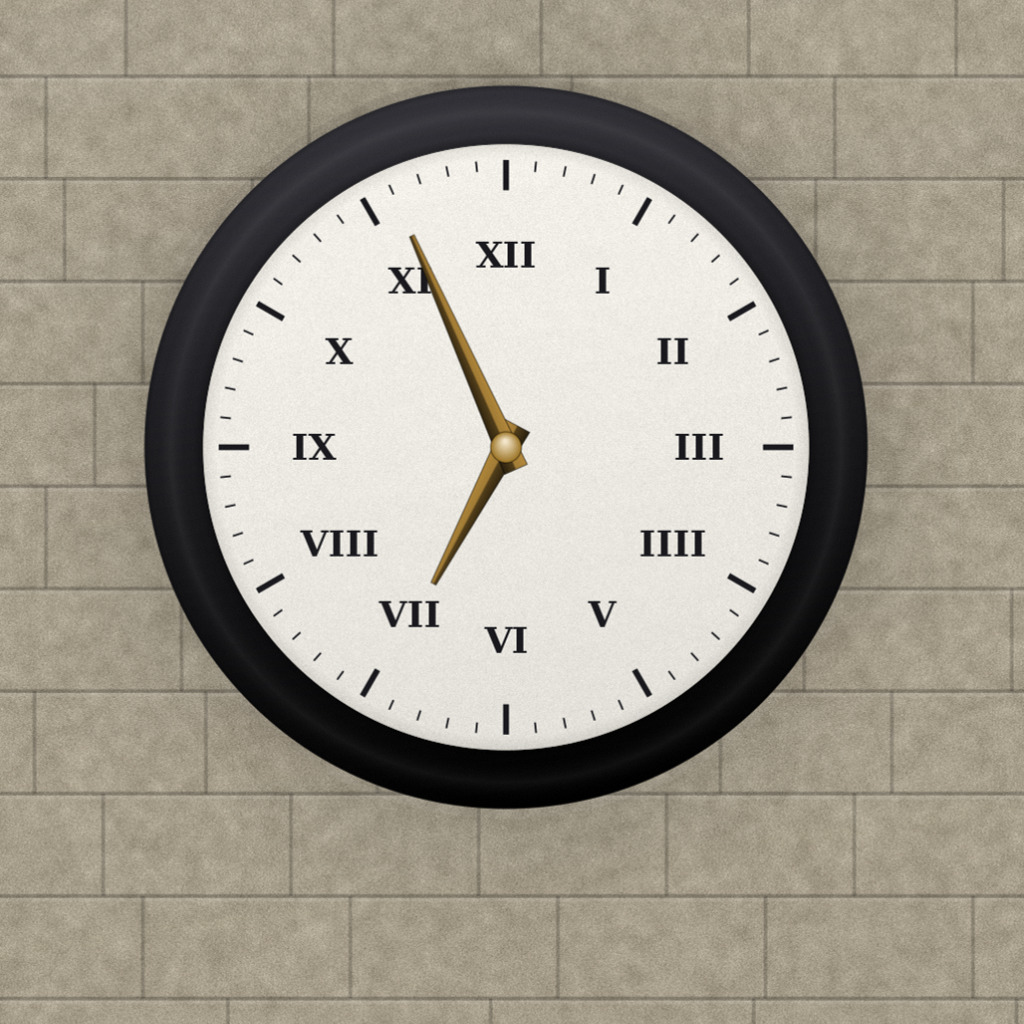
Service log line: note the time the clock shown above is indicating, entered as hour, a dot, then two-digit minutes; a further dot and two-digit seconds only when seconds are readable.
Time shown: 6.56
